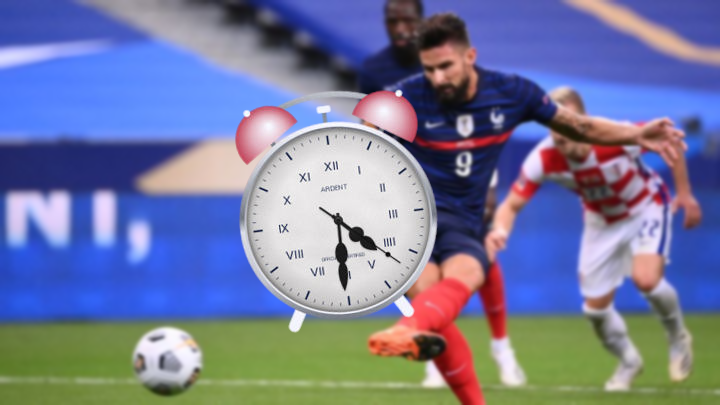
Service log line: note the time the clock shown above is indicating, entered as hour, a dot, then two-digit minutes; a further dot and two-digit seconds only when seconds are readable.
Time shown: 4.30.22
